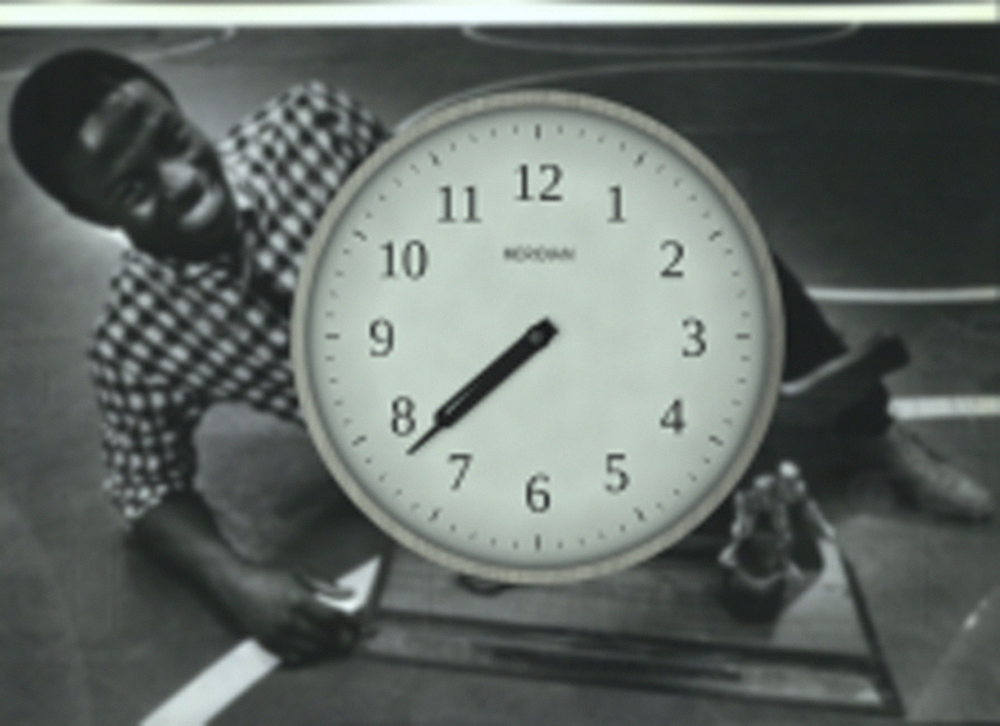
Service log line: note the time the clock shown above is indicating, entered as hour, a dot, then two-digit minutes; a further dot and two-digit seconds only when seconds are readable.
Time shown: 7.38
